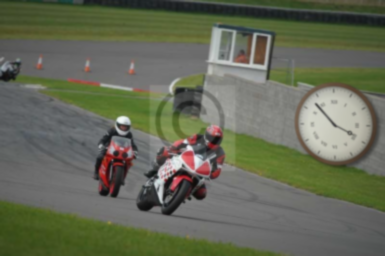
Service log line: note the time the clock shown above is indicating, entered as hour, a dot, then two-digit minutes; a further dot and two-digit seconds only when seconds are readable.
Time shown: 3.53
